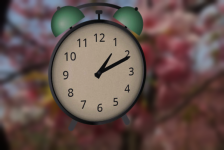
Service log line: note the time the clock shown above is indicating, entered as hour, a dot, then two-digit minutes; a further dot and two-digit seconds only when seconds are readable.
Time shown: 1.11
